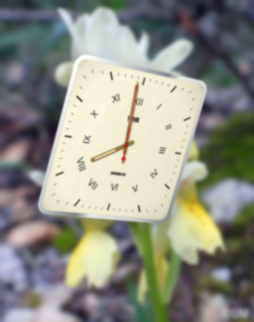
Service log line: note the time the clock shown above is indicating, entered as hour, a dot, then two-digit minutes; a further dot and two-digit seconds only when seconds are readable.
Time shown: 7.58.59
